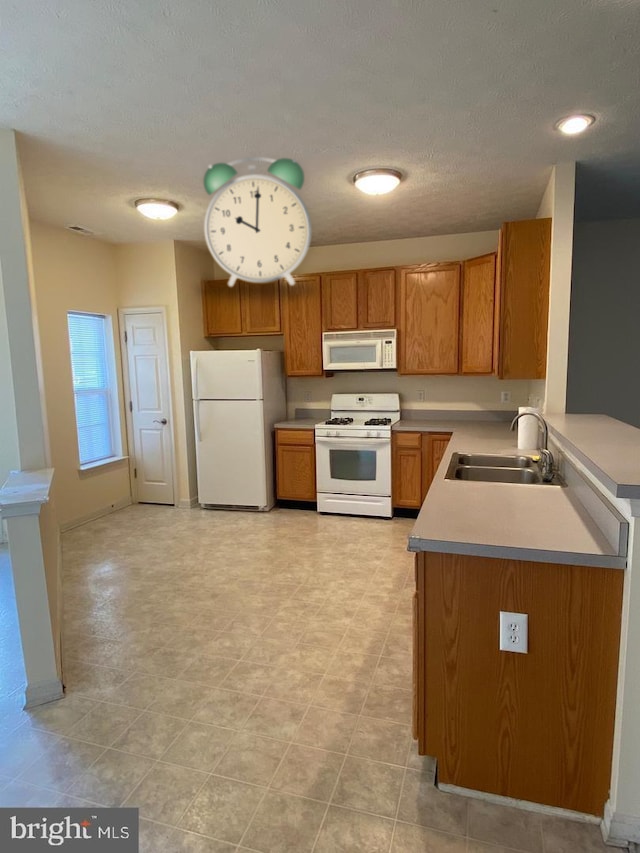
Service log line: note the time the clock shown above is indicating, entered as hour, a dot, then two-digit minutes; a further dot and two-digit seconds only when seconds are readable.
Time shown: 10.01
